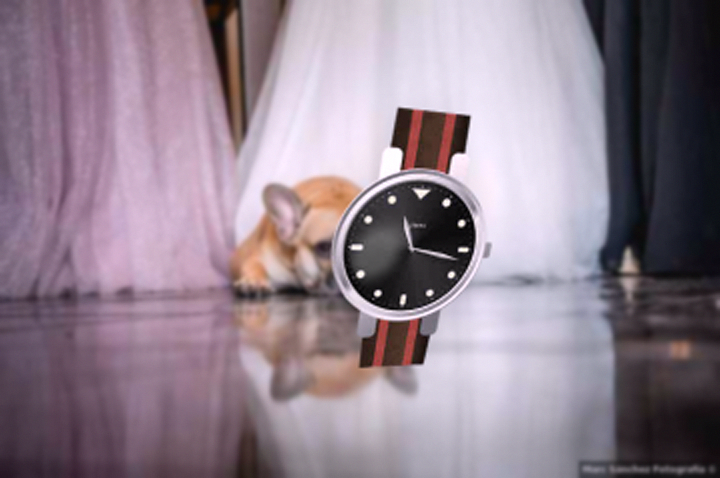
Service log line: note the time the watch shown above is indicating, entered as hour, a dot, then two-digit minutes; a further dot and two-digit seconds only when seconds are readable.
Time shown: 11.17
